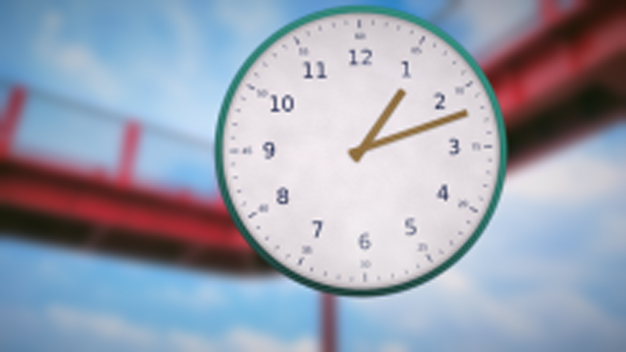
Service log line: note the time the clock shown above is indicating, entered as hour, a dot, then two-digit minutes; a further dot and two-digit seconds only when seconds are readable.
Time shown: 1.12
